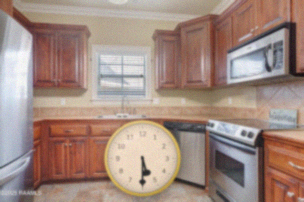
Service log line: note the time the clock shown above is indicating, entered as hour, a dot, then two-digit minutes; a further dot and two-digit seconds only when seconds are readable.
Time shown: 5.30
